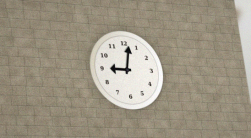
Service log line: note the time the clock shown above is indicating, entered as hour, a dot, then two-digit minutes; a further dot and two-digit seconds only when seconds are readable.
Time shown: 9.02
